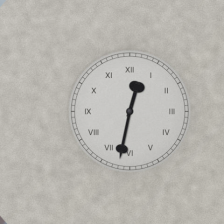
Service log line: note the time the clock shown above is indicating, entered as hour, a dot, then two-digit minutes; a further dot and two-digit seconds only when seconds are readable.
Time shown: 12.32
